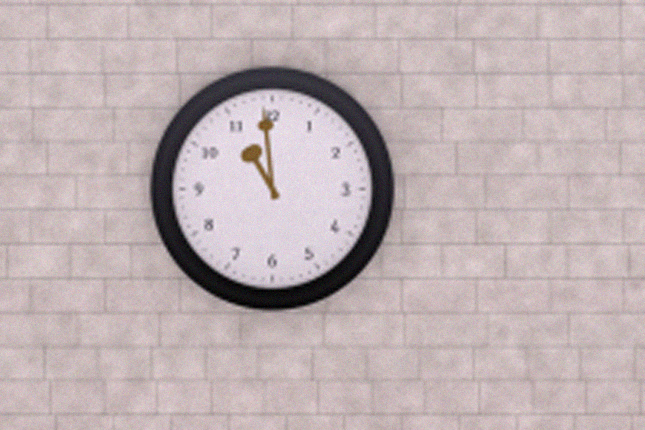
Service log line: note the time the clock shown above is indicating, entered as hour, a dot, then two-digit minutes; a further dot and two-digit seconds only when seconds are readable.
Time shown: 10.59
